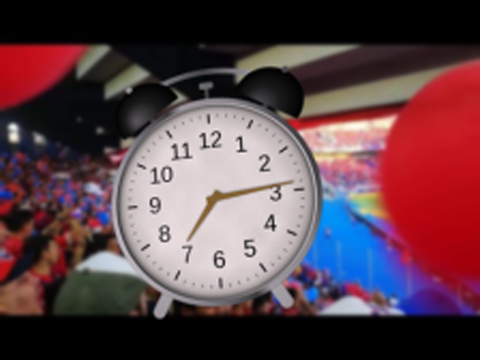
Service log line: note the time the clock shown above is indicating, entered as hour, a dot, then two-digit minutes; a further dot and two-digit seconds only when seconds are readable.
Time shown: 7.14
